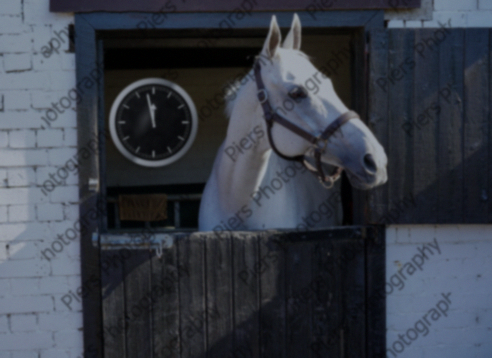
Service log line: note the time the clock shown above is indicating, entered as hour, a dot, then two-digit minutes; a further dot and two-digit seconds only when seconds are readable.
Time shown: 11.58
